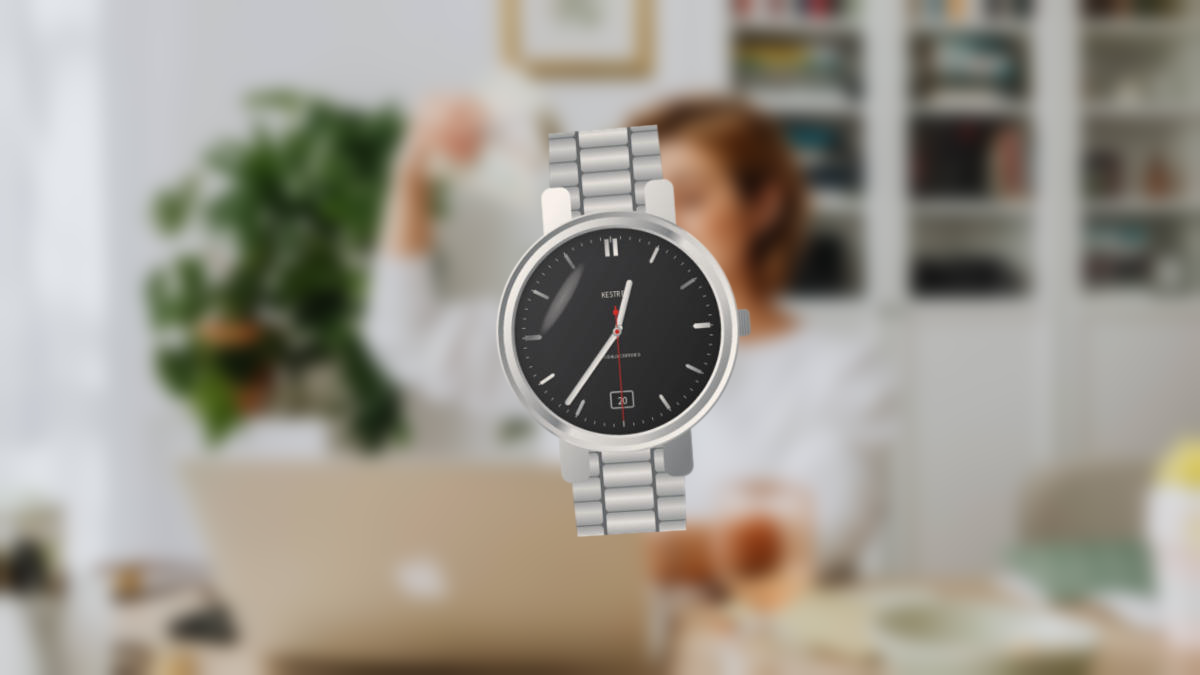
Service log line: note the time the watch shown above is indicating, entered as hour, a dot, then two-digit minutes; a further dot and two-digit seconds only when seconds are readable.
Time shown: 12.36.30
